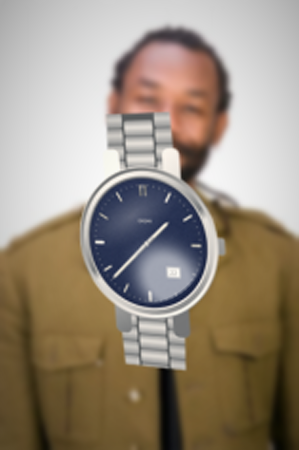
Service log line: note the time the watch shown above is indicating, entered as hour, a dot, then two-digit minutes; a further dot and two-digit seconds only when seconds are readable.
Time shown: 1.38
